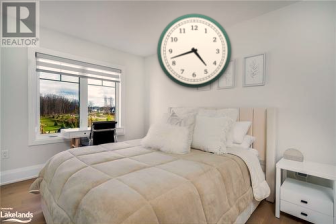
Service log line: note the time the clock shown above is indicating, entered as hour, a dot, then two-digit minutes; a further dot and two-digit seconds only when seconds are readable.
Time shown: 4.42
